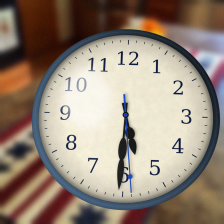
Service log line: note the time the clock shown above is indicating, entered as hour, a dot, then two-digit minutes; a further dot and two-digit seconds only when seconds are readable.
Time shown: 5.30.29
